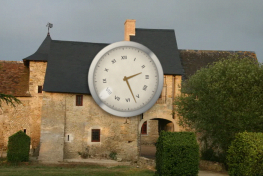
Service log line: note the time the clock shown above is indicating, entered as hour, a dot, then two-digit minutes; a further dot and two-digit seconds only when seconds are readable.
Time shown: 2.27
